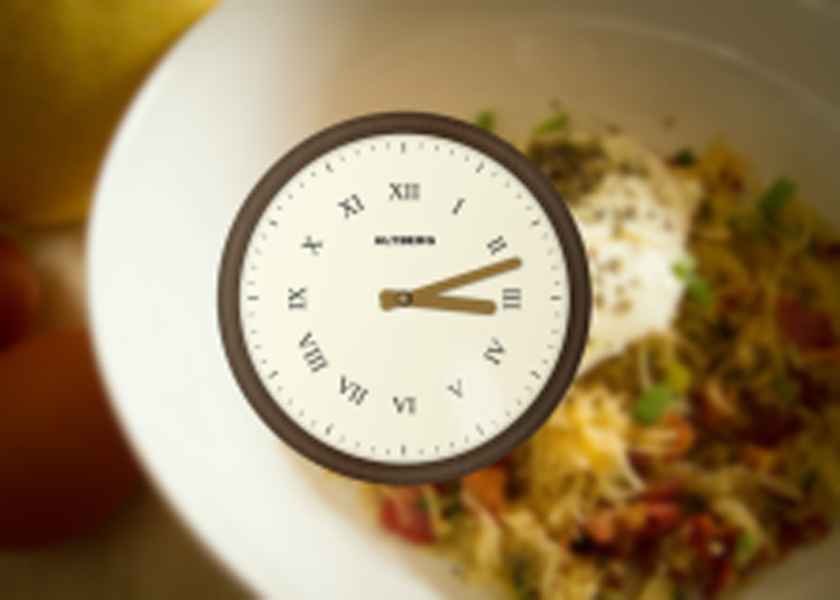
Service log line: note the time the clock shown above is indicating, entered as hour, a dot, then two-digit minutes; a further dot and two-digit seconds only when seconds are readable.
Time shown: 3.12
